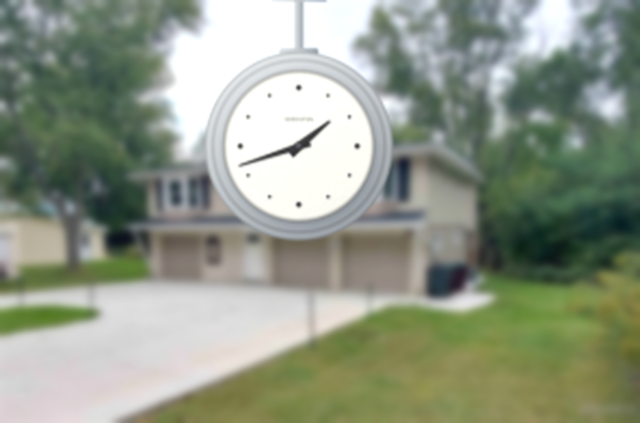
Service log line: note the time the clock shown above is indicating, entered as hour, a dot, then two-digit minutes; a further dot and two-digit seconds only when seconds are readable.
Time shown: 1.42
